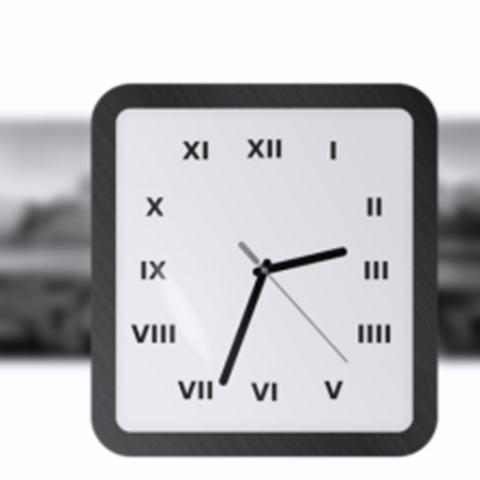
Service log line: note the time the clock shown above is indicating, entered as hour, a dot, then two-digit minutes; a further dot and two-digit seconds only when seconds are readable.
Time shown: 2.33.23
